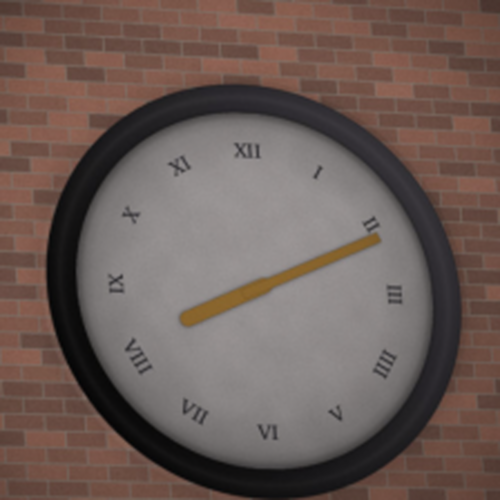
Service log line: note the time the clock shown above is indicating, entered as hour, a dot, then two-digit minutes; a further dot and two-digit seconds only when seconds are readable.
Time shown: 8.11
